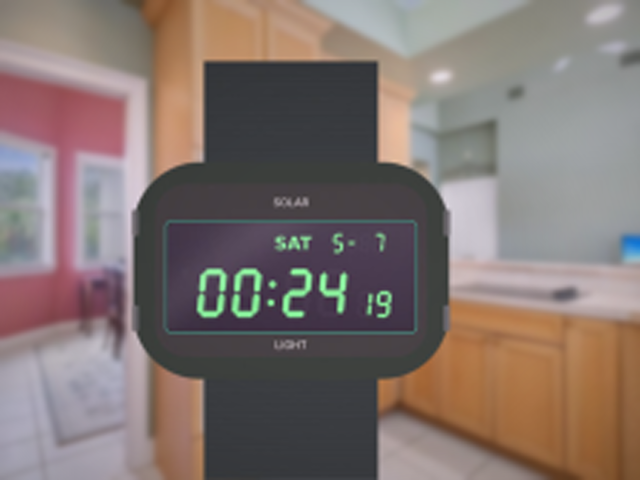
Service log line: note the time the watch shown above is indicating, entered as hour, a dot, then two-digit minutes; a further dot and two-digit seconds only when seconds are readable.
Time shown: 0.24.19
